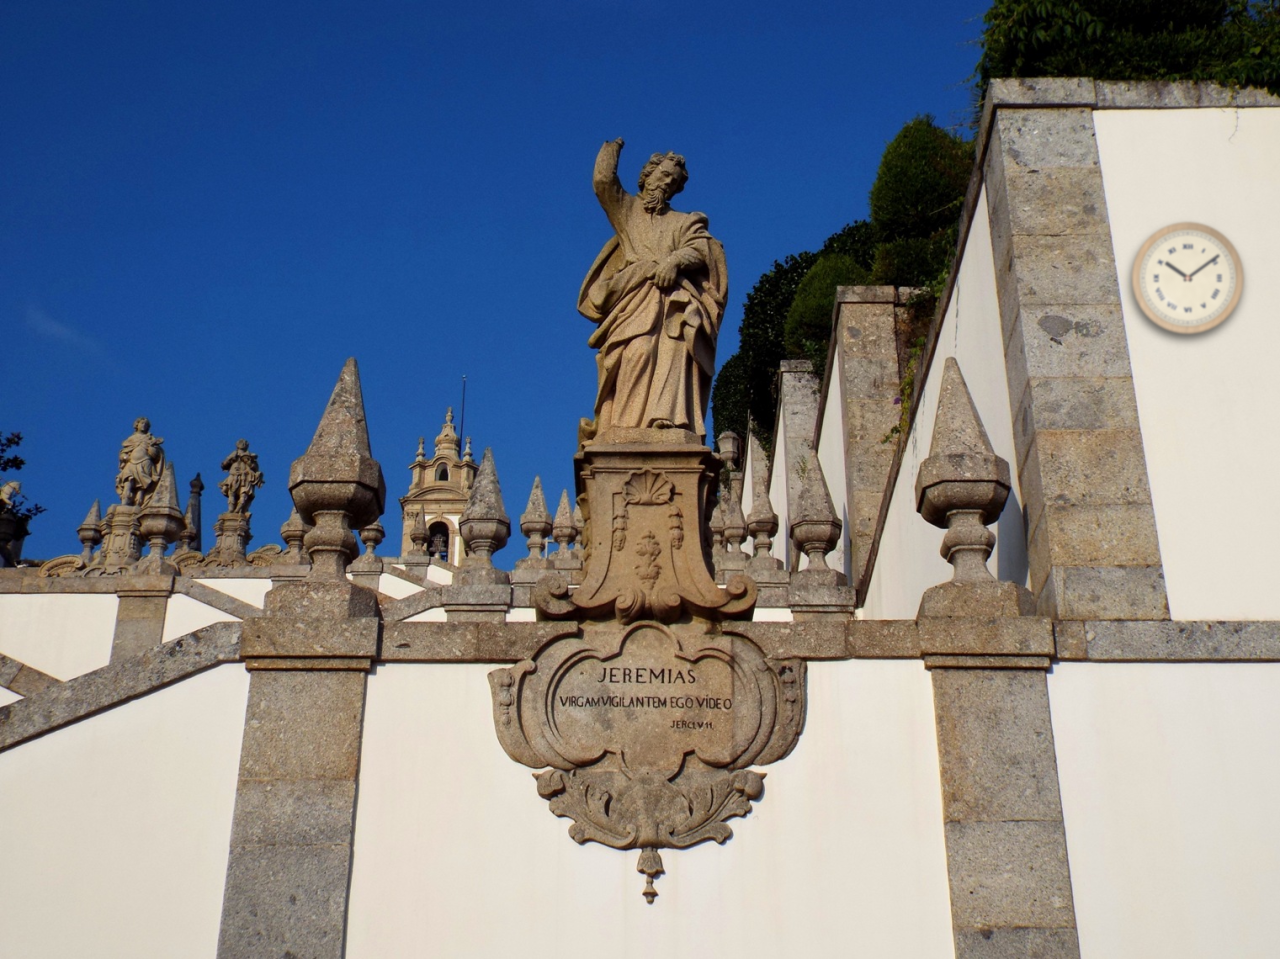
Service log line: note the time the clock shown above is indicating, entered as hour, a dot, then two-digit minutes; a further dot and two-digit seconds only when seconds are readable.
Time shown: 10.09
